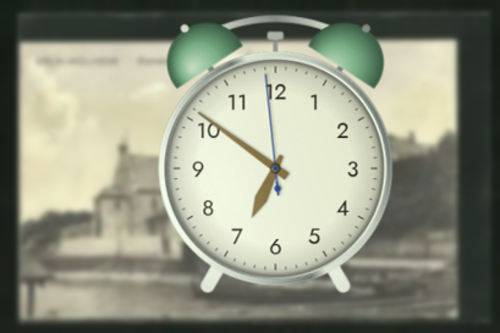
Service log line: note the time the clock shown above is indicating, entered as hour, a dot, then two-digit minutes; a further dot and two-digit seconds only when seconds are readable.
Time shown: 6.50.59
